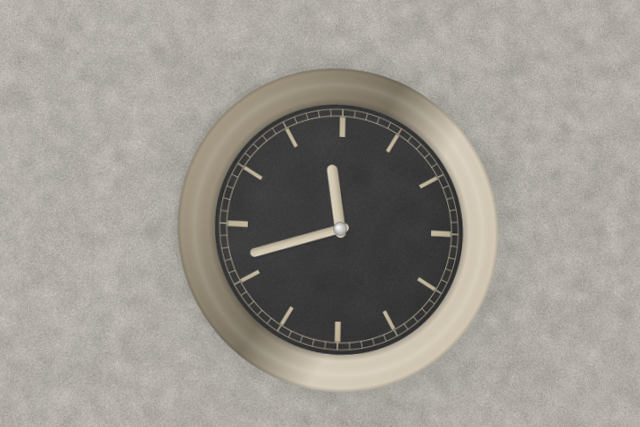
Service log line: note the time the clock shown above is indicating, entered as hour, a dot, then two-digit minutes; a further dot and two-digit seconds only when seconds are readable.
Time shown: 11.42
